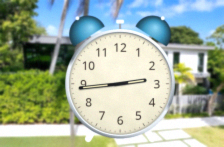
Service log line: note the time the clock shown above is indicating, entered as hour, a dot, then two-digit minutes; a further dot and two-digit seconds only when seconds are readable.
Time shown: 2.44
